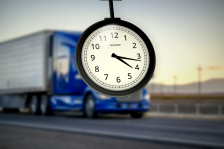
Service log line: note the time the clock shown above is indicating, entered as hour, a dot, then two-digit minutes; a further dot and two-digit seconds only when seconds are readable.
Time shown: 4.17
